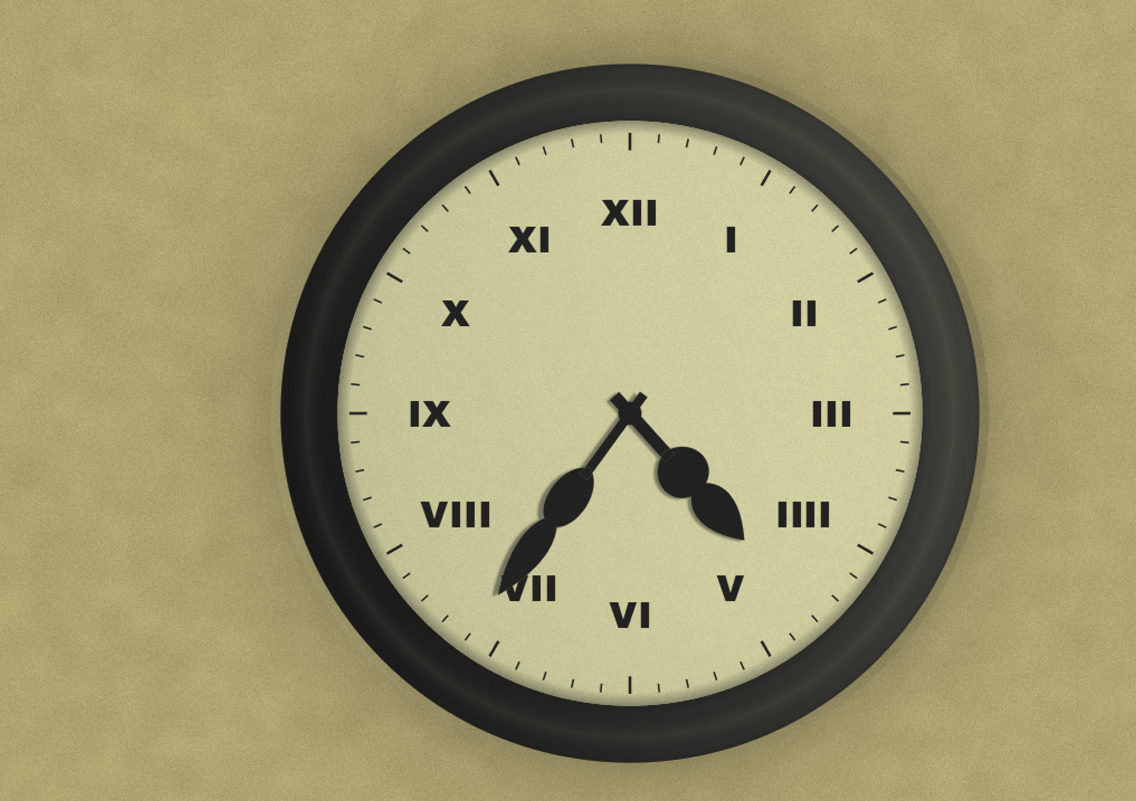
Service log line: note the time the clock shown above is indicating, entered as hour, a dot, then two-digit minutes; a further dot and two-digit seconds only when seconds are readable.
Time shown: 4.36
